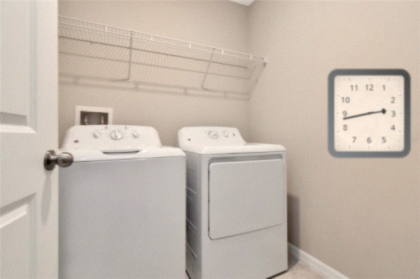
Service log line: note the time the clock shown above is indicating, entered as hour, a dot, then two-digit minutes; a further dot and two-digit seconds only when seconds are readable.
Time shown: 2.43
